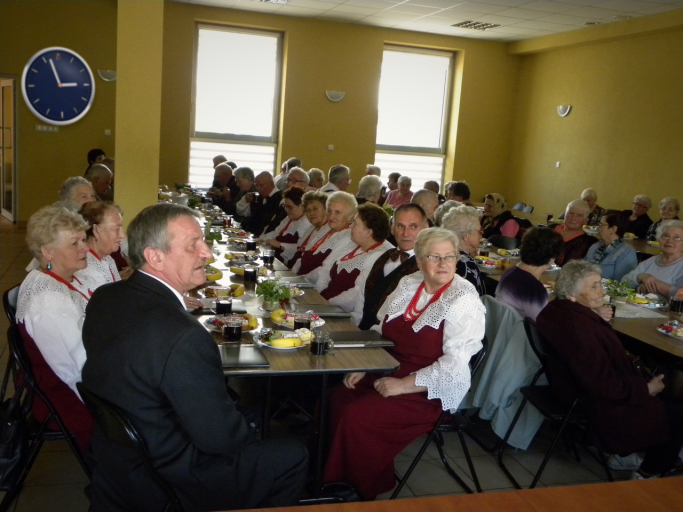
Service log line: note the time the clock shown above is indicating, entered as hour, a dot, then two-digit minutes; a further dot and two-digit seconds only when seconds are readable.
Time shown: 2.57
